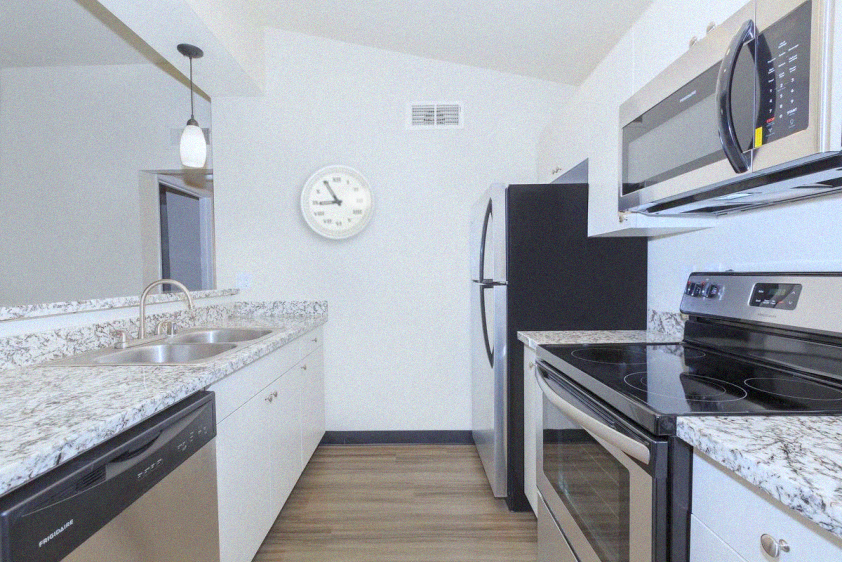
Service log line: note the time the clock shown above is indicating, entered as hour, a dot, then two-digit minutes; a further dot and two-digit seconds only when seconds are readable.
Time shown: 8.55
